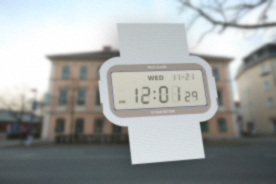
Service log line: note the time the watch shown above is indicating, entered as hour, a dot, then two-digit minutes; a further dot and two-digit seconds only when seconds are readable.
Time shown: 12.01.29
